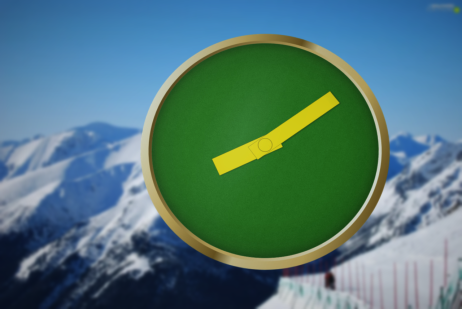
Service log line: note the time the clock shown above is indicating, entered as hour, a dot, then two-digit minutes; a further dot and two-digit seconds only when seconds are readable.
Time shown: 8.09
